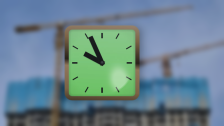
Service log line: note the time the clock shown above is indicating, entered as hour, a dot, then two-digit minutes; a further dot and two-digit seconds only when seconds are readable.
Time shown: 9.56
